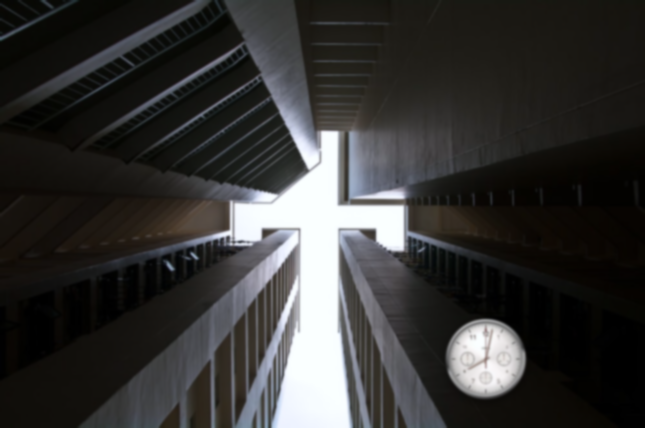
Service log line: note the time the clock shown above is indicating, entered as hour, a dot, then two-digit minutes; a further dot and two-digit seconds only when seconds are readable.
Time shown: 8.02
